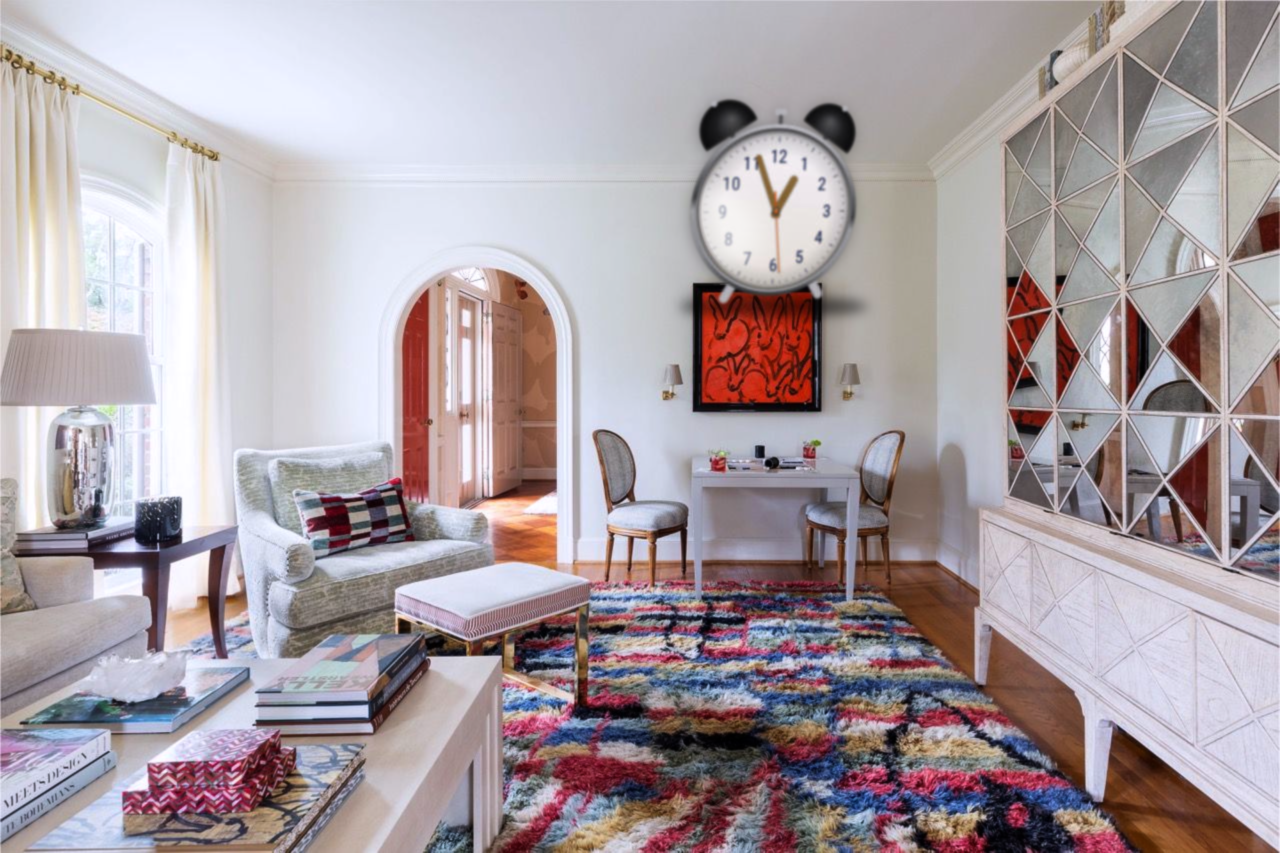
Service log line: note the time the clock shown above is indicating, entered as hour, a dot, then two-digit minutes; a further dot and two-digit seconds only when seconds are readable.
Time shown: 12.56.29
